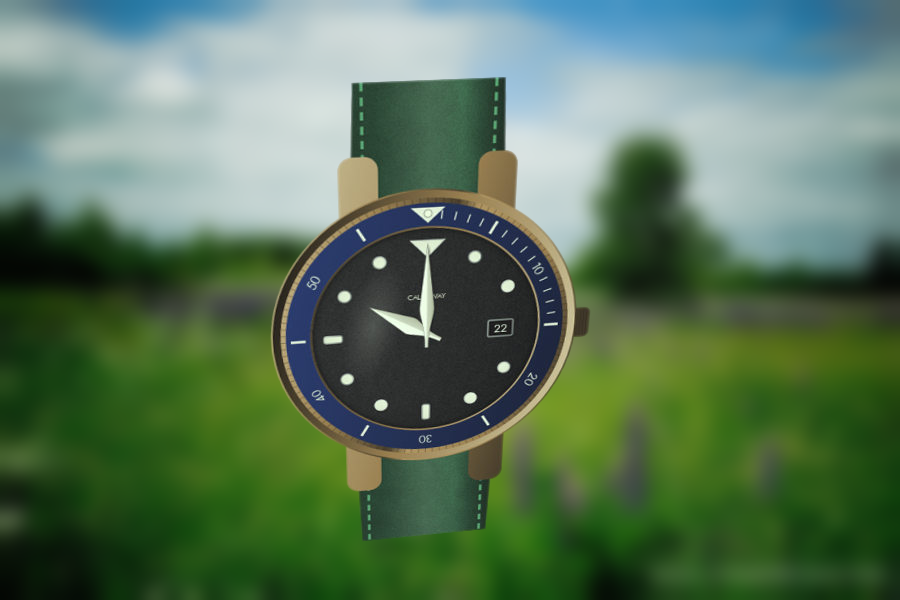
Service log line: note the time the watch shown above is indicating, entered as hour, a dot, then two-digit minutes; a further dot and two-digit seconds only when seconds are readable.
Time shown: 10.00
